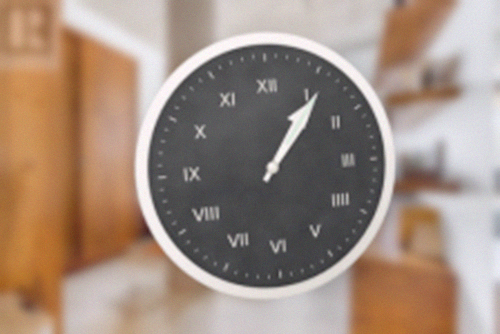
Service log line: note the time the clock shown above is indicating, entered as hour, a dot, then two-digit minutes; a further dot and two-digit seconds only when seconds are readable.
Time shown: 1.06
